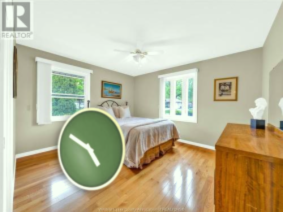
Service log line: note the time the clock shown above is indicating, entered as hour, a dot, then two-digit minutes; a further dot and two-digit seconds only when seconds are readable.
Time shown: 4.50
